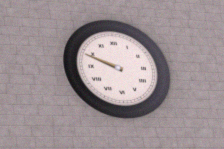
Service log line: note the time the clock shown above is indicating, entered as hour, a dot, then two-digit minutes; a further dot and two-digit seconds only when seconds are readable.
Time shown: 9.49
